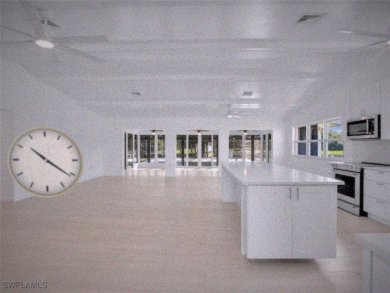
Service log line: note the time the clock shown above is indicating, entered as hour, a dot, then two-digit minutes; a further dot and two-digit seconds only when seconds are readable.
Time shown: 10.21
